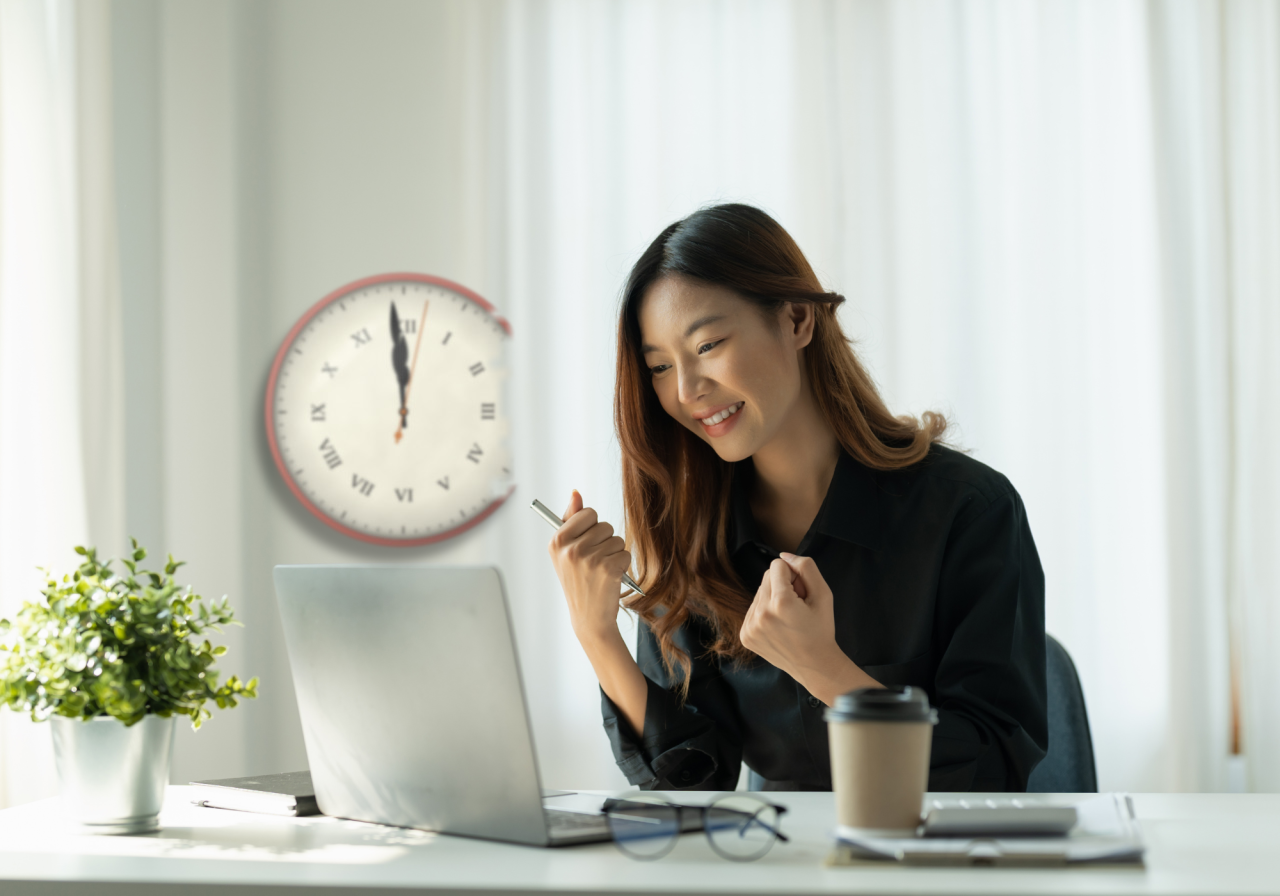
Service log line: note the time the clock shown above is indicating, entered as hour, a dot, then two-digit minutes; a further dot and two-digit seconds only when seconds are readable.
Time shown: 11.59.02
